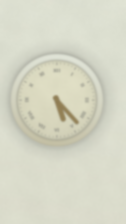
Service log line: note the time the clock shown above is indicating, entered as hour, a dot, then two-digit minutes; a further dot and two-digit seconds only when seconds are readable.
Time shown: 5.23
